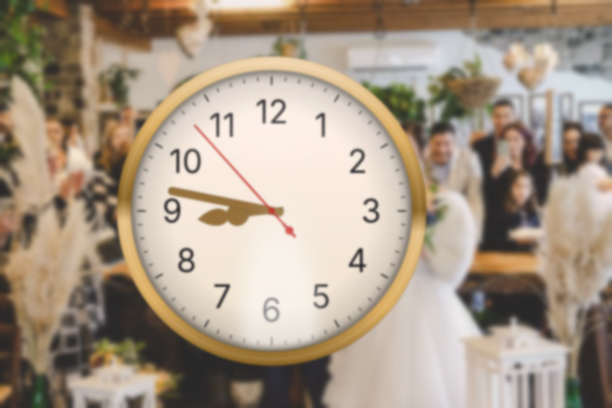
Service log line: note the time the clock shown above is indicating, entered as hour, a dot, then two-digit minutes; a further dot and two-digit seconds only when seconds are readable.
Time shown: 8.46.53
